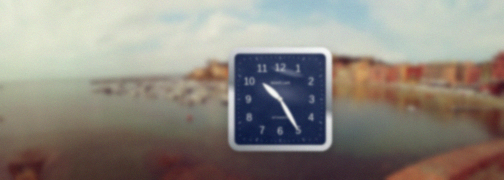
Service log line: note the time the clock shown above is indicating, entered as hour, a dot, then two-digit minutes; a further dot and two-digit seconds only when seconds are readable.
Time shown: 10.25
